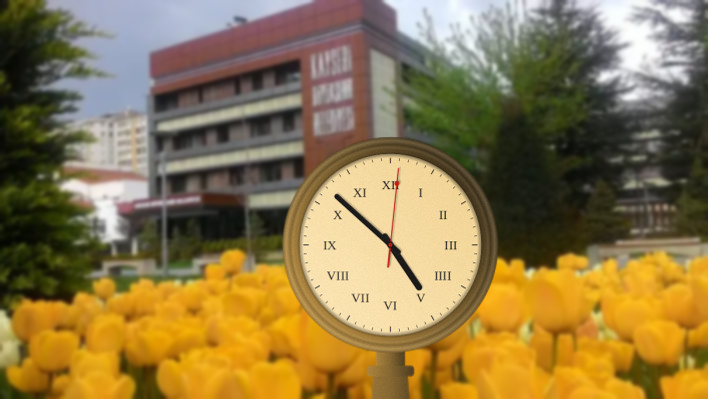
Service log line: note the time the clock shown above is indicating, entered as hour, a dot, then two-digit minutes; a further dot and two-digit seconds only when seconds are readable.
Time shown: 4.52.01
